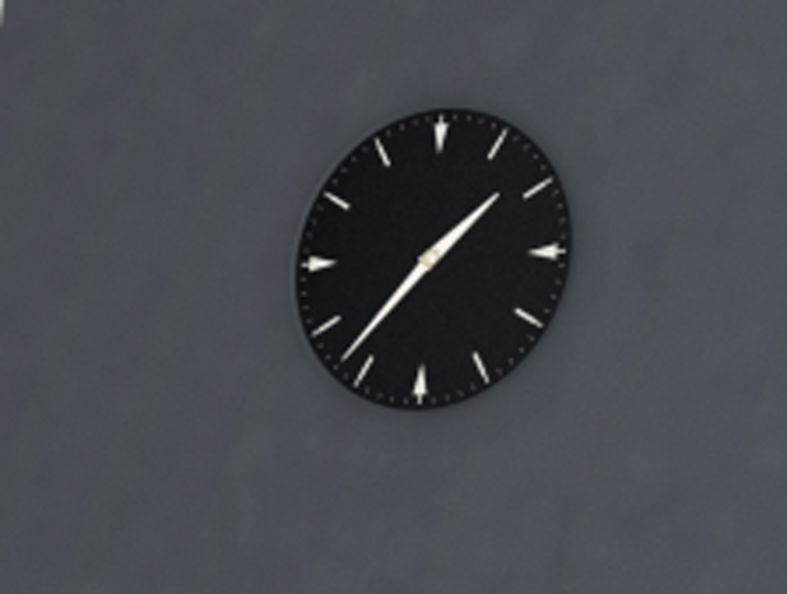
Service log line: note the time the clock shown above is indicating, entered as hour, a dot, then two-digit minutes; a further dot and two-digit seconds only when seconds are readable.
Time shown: 1.37
